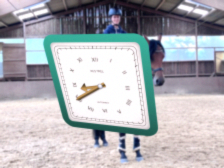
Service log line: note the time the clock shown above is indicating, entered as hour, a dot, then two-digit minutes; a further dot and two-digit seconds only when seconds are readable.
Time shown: 8.40
